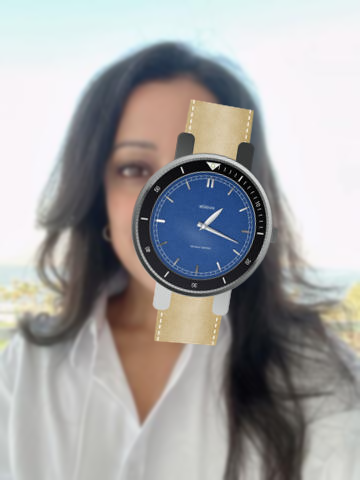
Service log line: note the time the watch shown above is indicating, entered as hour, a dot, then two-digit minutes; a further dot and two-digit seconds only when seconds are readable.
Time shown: 1.18
